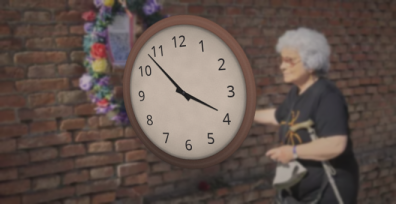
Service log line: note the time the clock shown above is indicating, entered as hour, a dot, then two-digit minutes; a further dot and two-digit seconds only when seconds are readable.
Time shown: 3.53
